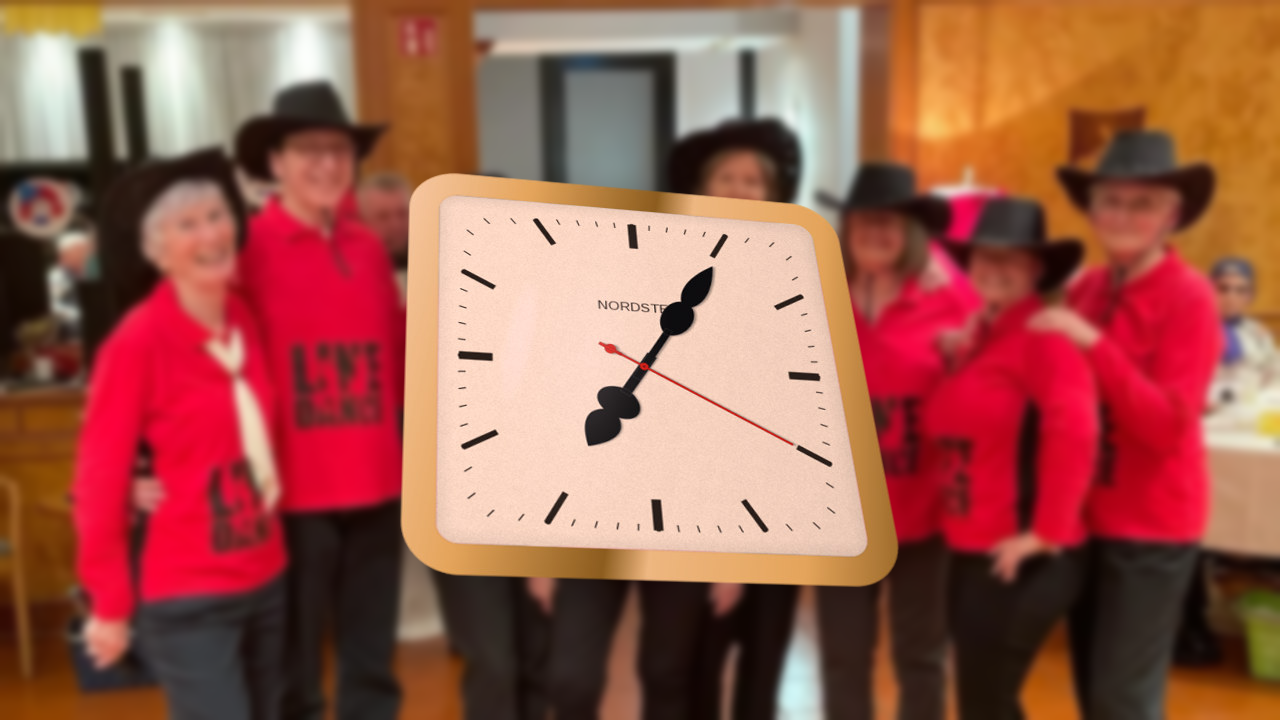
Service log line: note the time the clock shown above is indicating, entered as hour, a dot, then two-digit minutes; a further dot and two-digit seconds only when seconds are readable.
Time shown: 7.05.20
